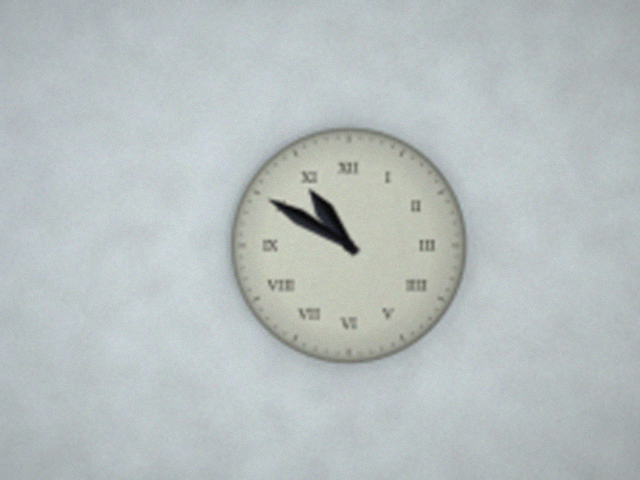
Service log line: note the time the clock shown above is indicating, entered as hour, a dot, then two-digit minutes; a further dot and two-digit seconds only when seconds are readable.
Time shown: 10.50
